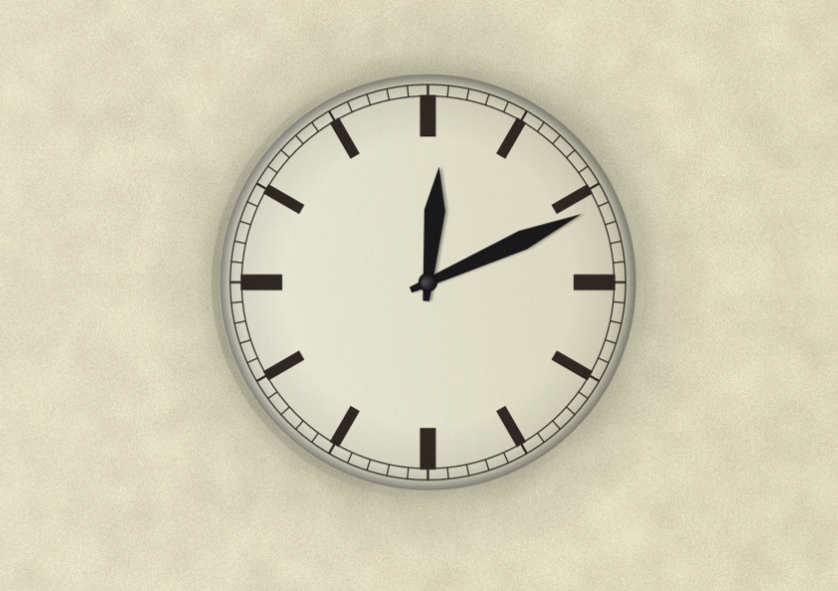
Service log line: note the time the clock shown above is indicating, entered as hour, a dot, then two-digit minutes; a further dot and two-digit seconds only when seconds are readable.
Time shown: 12.11
